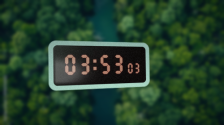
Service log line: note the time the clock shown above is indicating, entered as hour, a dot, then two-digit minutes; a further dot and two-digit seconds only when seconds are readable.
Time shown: 3.53.03
